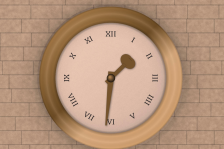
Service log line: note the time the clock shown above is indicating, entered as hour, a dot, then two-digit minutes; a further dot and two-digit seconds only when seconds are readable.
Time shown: 1.31
